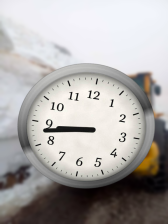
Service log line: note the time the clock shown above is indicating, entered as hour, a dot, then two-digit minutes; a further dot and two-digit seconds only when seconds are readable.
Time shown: 8.43
